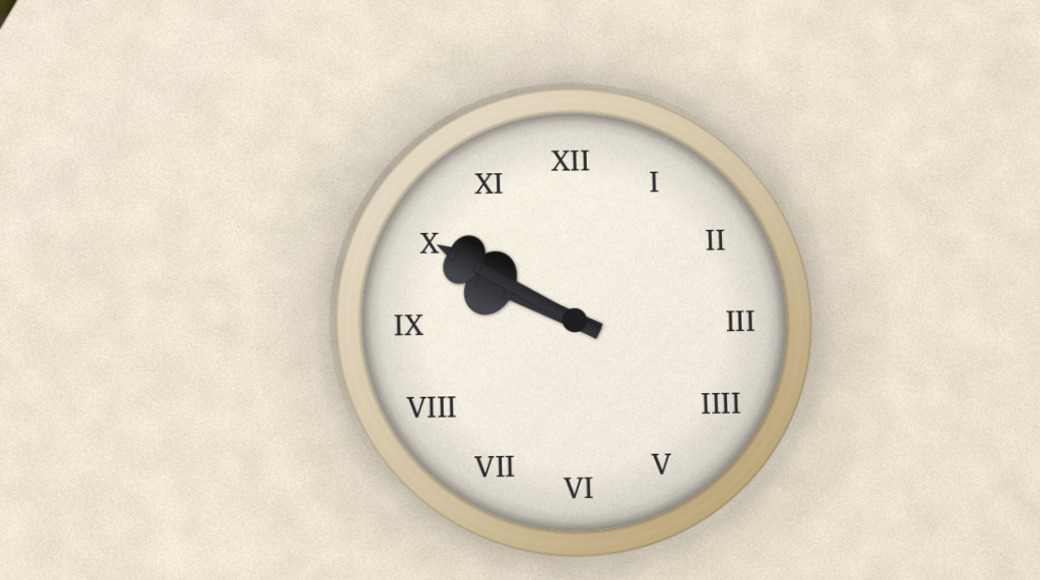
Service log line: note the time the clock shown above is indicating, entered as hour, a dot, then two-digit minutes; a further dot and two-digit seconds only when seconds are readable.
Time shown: 9.50
